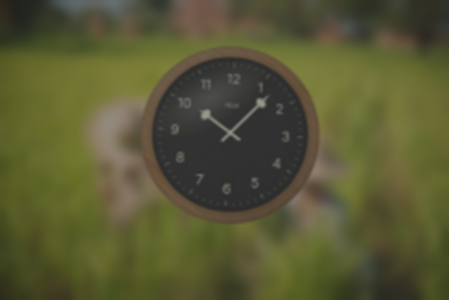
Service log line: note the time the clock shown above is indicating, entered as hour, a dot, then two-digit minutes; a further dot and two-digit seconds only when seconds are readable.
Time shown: 10.07
